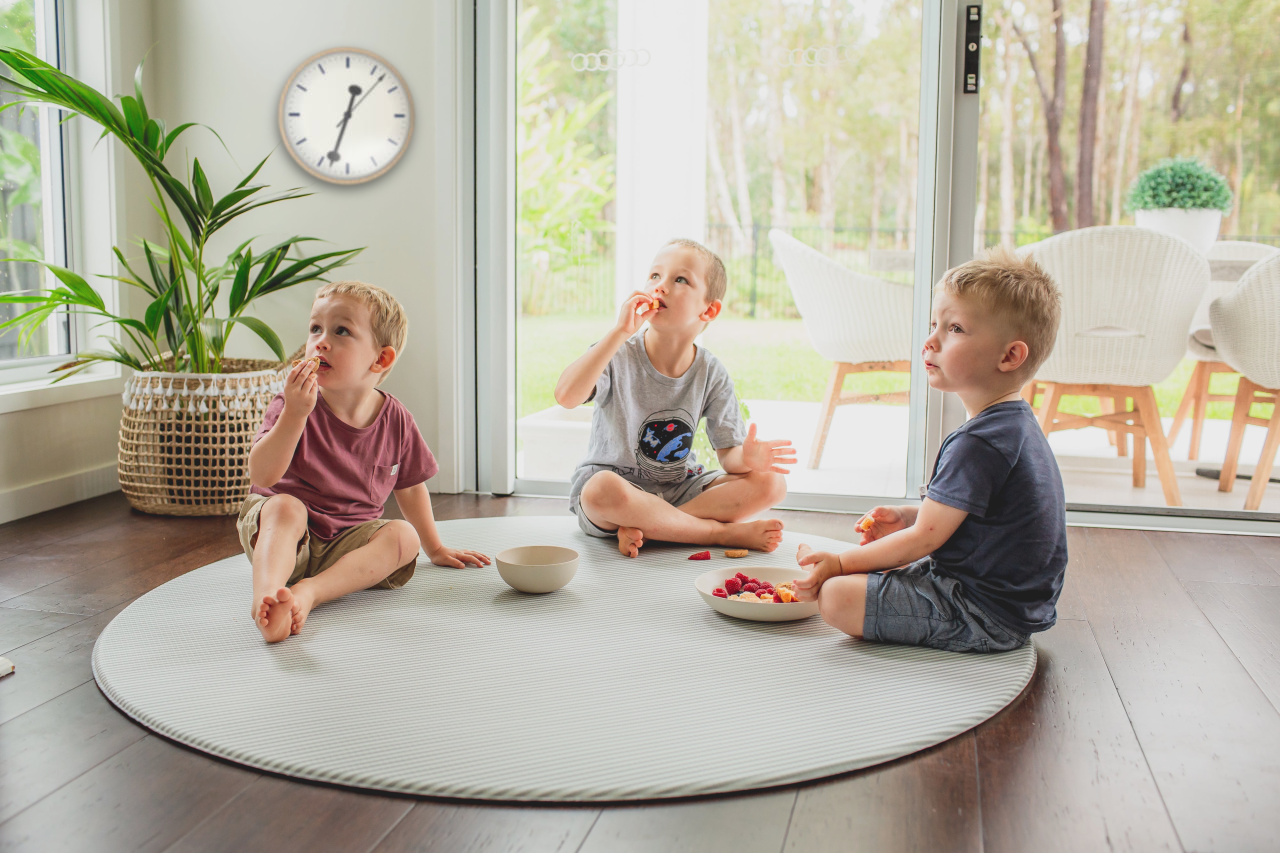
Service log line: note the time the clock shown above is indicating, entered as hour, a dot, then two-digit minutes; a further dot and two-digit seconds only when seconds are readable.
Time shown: 12.33.07
